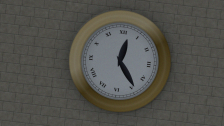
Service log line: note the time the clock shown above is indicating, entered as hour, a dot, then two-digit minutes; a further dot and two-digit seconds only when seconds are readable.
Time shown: 12.24
